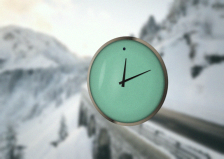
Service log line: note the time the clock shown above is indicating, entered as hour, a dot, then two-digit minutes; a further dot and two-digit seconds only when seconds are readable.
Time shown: 12.11
